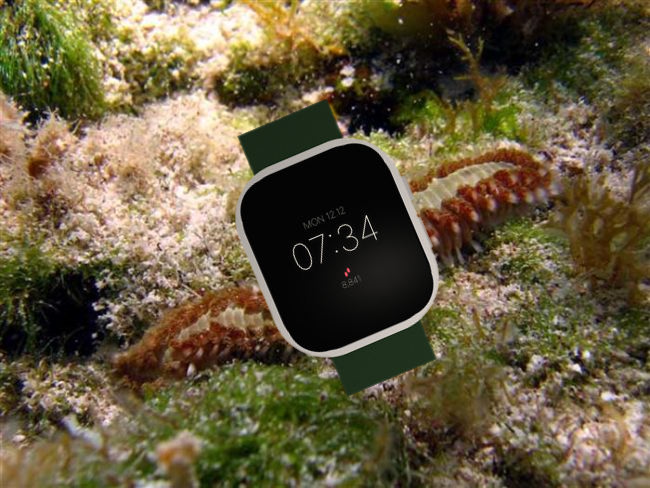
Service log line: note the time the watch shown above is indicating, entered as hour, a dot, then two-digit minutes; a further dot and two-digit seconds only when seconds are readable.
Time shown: 7.34
